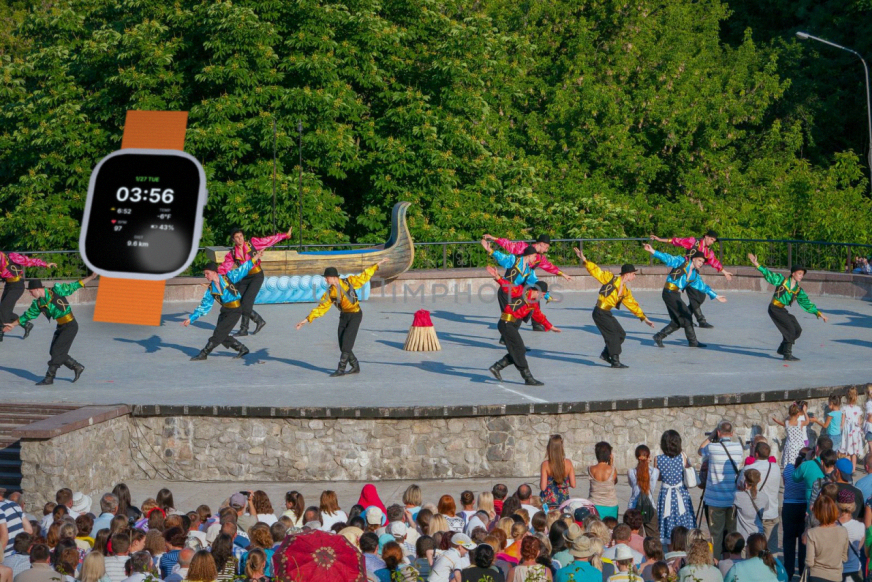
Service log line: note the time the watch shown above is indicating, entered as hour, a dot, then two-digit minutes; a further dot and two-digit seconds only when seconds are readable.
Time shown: 3.56
